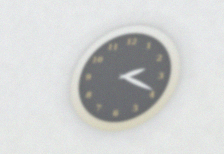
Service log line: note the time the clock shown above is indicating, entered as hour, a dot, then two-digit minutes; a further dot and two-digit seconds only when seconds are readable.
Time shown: 2.19
